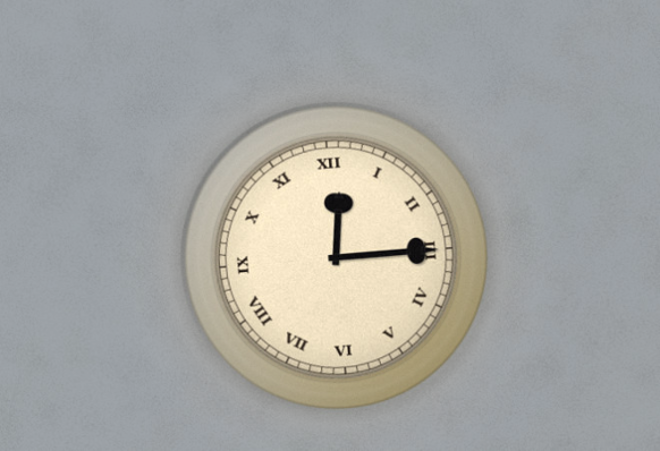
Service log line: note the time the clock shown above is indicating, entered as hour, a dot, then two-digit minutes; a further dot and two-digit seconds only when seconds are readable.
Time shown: 12.15
